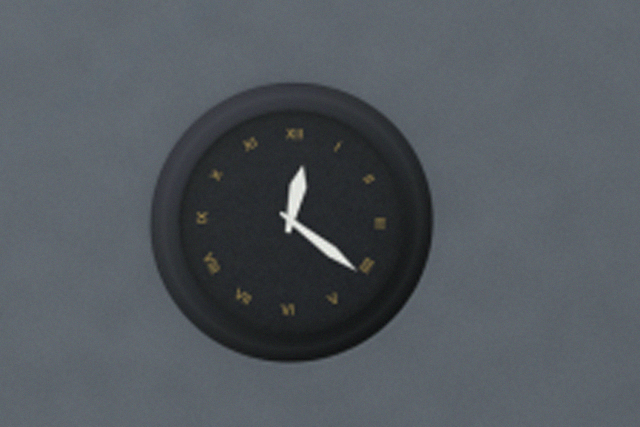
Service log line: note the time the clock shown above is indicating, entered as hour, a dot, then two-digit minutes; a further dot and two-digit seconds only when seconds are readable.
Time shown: 12.21
